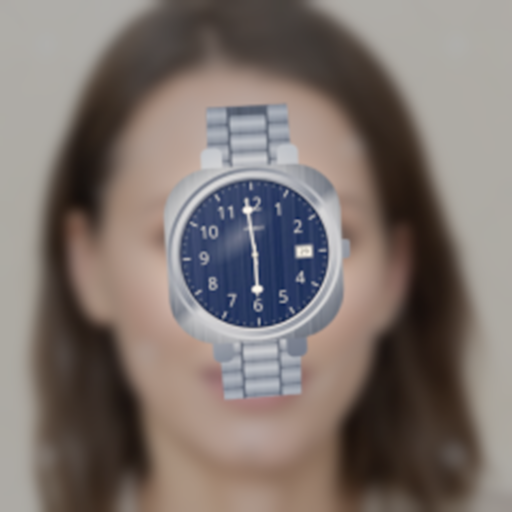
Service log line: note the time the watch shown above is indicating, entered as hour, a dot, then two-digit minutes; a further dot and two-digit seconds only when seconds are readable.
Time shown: 5.59
